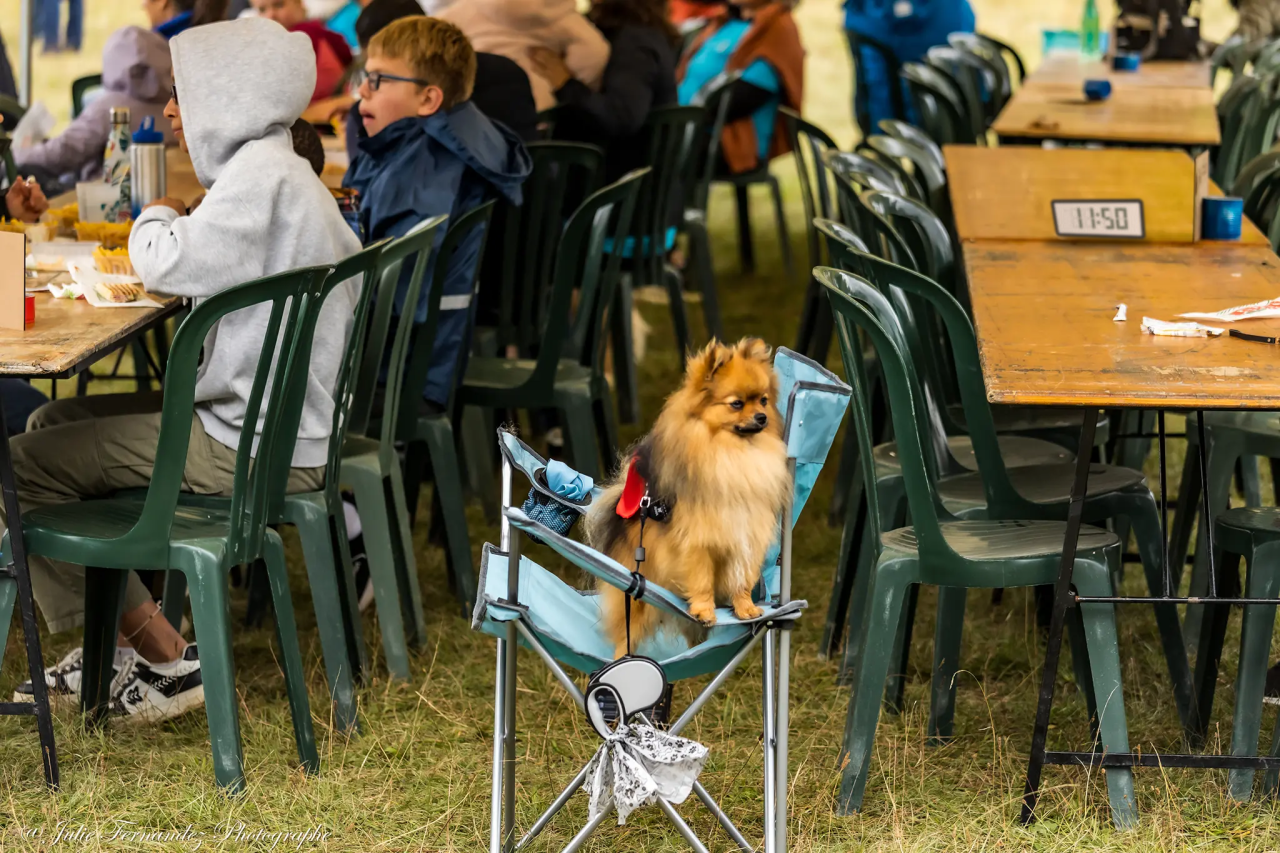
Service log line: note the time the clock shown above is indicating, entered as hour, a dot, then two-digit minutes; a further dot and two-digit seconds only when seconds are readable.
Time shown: 11.50
